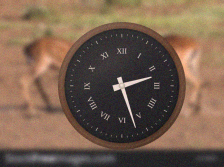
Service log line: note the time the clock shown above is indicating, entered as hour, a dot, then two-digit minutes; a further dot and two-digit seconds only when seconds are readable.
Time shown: 2.27
